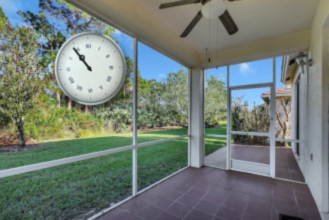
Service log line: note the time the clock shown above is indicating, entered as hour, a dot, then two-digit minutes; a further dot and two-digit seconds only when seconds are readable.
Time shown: 10.54
